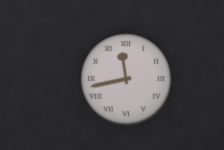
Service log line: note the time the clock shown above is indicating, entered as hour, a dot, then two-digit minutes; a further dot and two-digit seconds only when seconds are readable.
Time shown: 11.43
